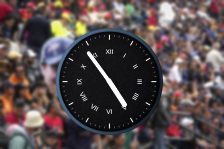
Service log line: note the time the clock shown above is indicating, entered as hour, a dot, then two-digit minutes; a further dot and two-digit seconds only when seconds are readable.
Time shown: 4.54
